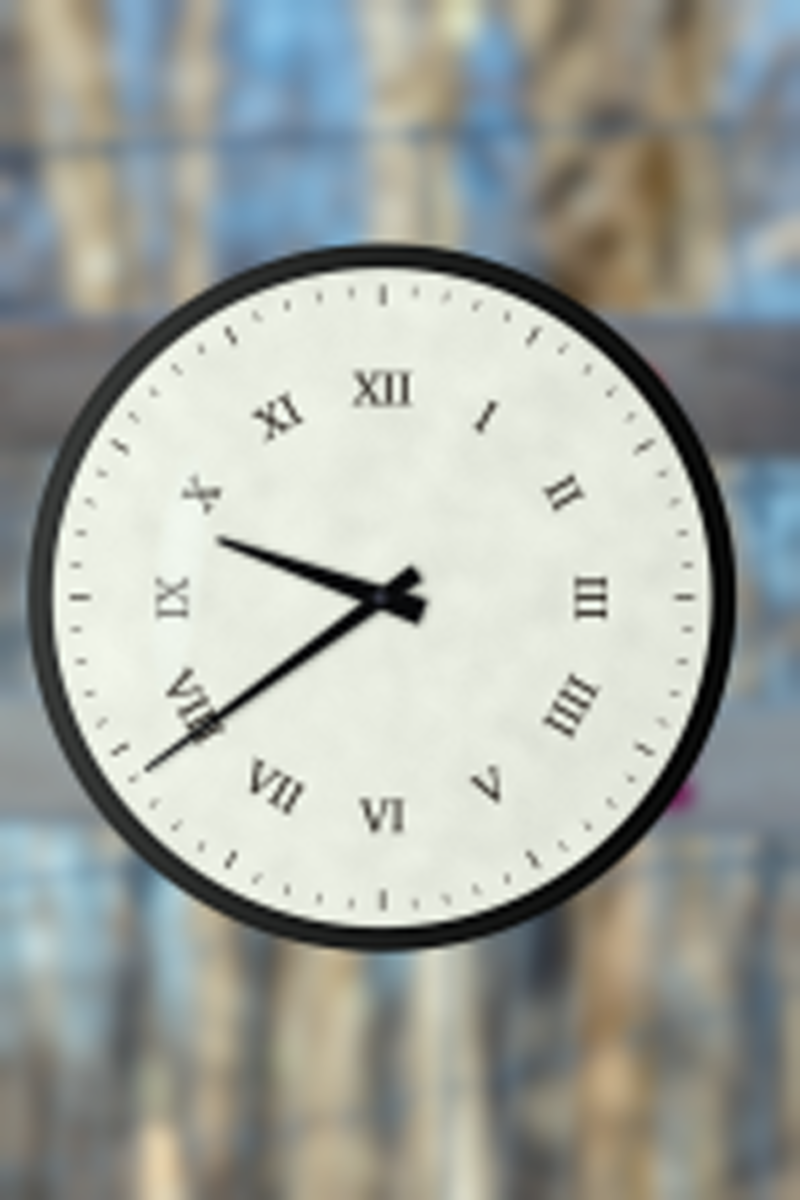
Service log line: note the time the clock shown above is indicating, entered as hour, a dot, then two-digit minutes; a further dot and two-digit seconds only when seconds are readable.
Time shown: 9.39
